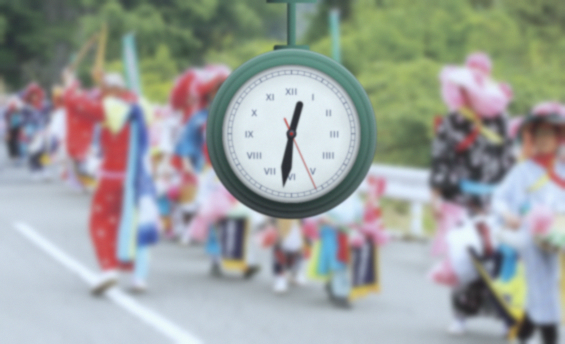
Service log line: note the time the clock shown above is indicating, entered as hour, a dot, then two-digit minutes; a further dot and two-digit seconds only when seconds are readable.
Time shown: 12.31.26
